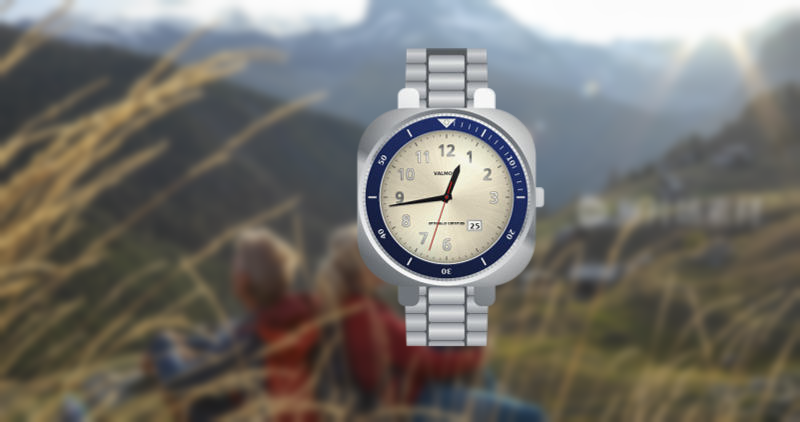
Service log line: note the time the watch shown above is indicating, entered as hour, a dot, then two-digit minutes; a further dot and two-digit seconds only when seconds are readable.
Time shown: 12.43.33
